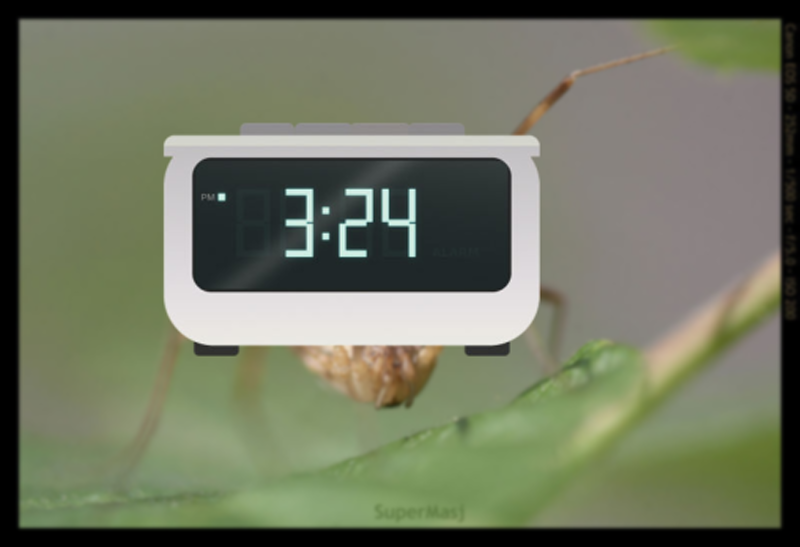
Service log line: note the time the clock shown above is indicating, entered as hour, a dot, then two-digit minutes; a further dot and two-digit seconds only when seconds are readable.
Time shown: 3.24
